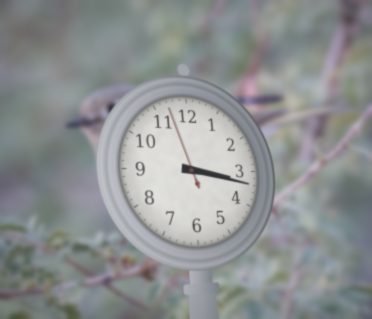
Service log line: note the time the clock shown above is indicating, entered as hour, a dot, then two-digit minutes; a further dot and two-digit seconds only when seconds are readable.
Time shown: 3.16.57
